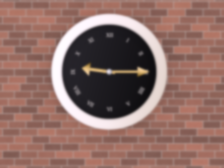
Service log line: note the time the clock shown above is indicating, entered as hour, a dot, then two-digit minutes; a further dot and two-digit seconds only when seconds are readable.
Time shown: 9.15
